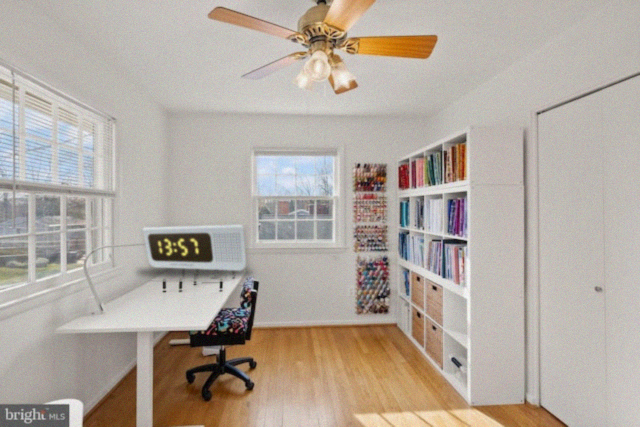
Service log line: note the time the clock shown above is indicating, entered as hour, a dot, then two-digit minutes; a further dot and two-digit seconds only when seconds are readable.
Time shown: 13.57
